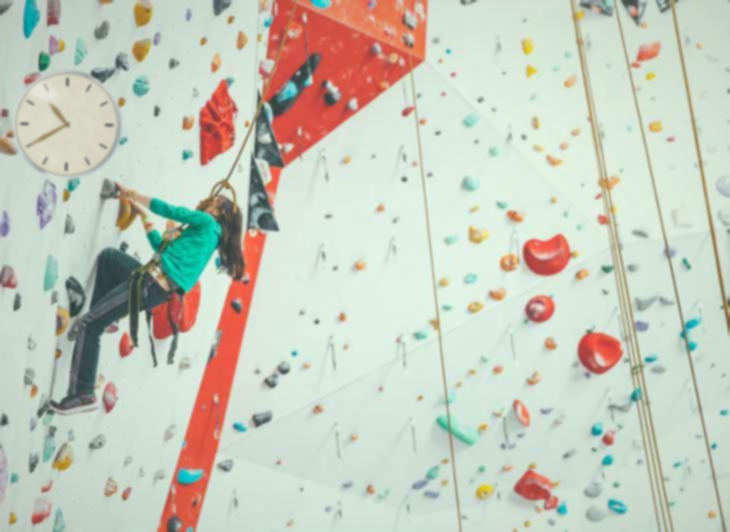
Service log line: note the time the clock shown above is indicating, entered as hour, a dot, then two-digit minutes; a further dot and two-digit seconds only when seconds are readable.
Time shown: 10.40
